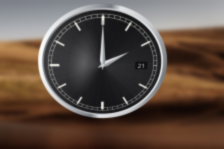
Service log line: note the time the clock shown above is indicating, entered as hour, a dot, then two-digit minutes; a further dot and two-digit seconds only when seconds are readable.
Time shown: 2.00
